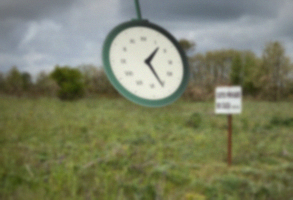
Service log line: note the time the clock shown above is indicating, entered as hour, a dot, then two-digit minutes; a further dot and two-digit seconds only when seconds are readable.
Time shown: 1.26
